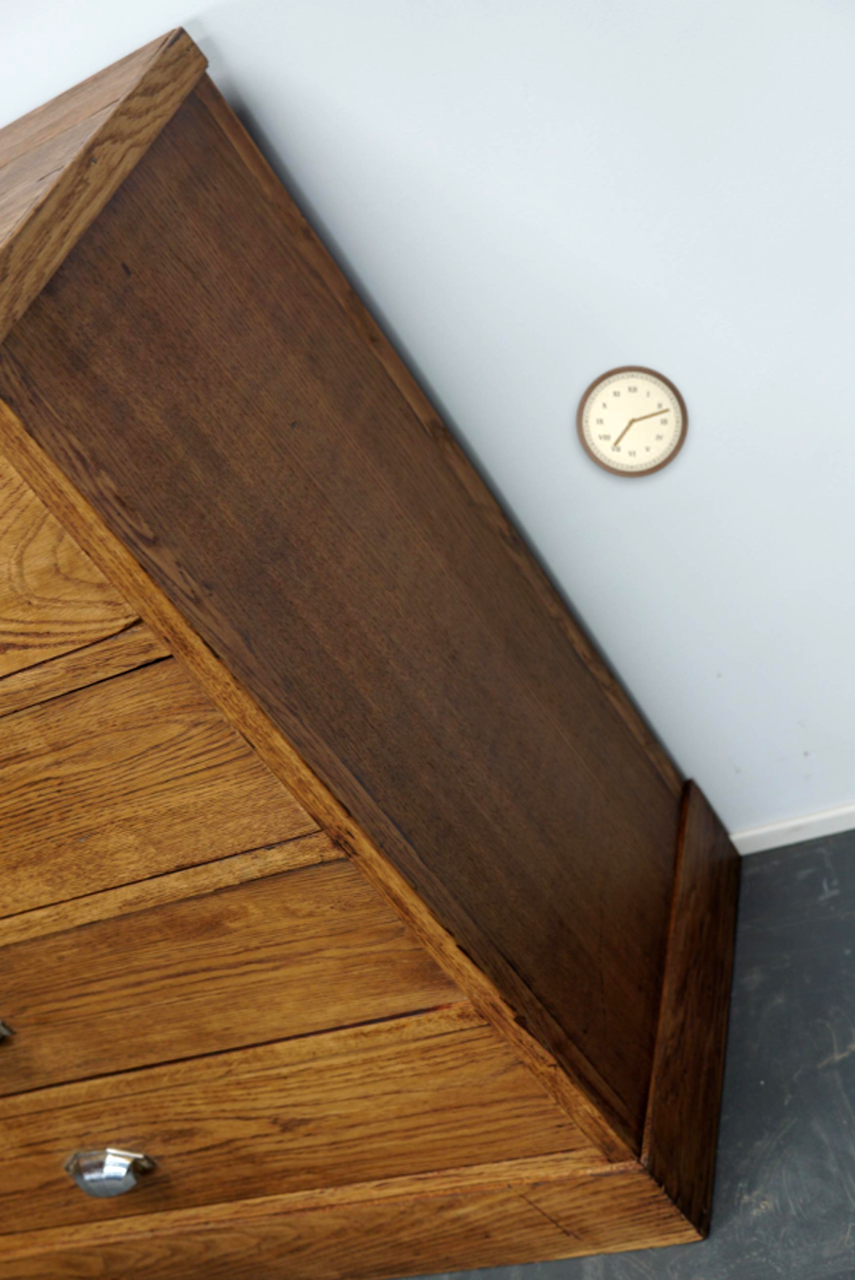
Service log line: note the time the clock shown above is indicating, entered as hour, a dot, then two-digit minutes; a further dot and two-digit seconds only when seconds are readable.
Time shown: 7.12
